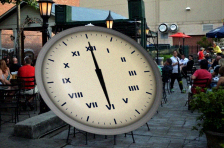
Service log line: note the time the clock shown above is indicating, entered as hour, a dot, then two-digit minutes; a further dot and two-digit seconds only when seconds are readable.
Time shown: 6.00
